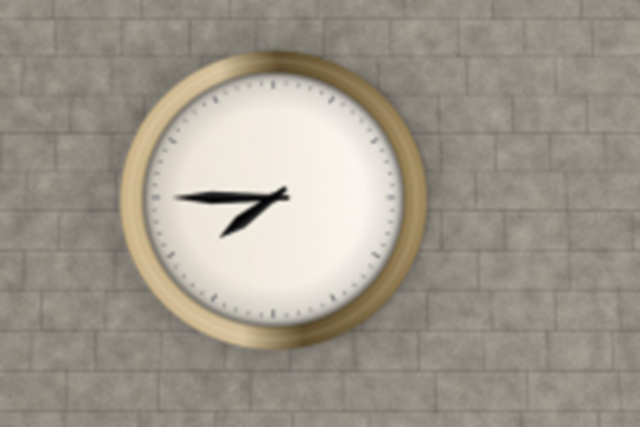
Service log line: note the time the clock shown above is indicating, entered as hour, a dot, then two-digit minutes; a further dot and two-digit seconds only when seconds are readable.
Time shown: 7.45
